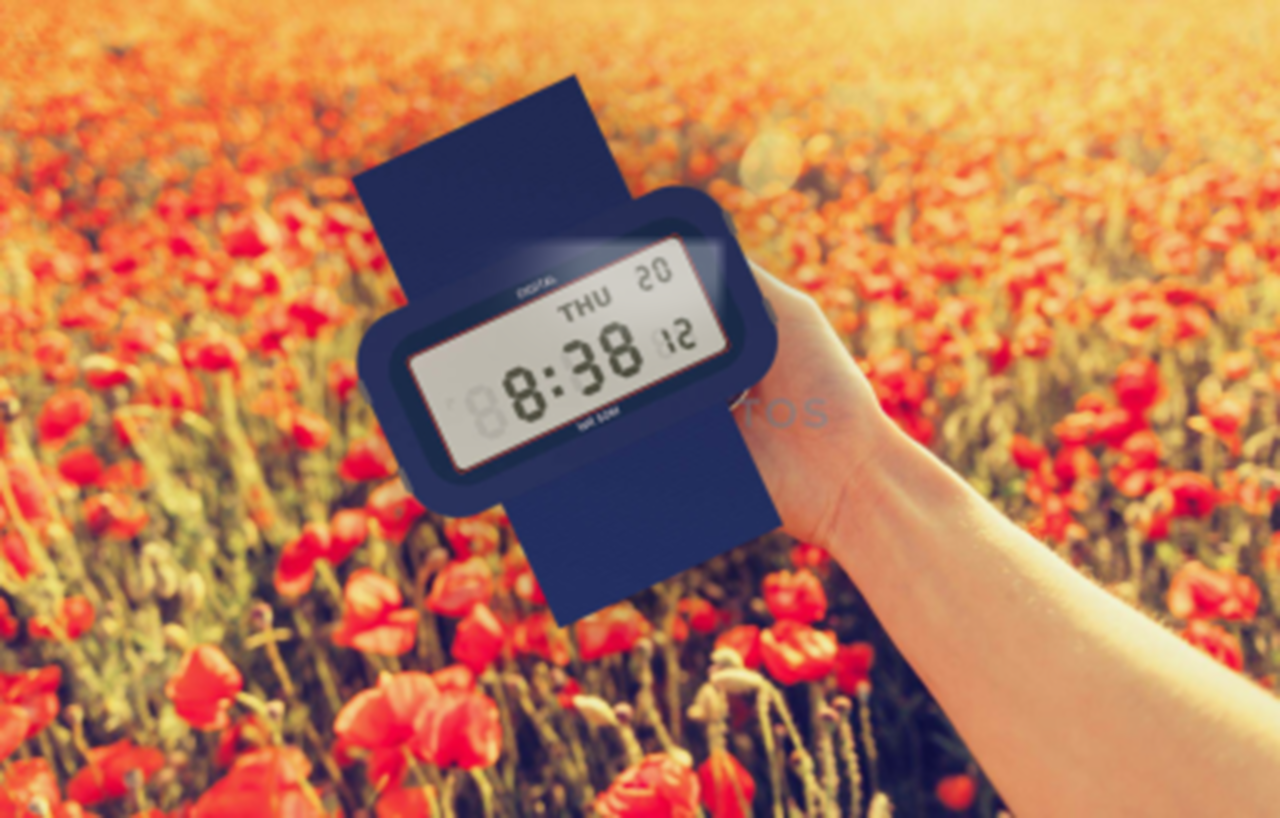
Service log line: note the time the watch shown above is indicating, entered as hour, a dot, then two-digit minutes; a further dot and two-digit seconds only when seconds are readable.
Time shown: 8.38.12
